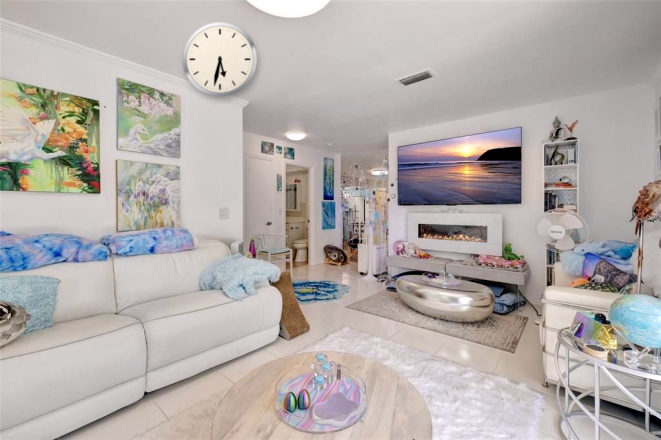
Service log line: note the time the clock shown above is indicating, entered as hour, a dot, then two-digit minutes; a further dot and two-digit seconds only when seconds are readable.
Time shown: 5.32
